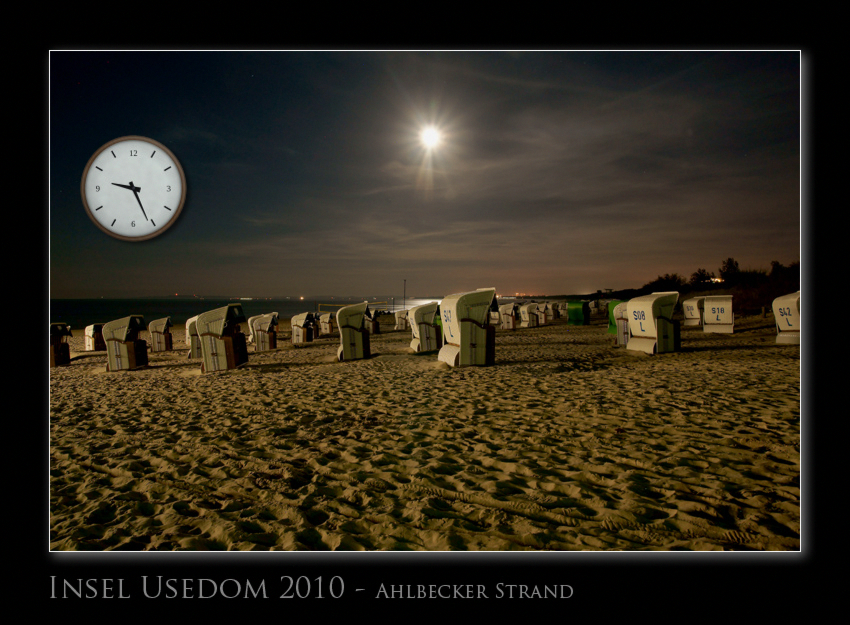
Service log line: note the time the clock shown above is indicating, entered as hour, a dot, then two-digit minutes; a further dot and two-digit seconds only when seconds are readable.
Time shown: 9.26
